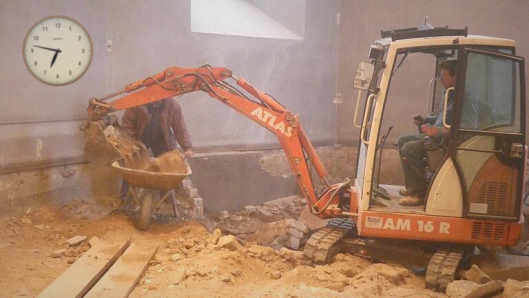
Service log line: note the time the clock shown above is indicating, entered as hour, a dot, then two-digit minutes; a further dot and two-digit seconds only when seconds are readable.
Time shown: 6.47
